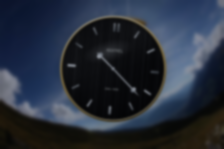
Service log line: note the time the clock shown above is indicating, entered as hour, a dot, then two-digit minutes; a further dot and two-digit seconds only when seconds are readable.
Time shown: 10.22
